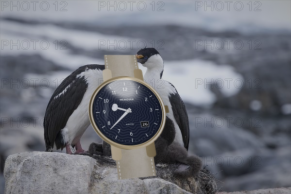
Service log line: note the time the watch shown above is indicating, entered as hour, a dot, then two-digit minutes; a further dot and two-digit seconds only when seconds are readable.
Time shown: 9.38
